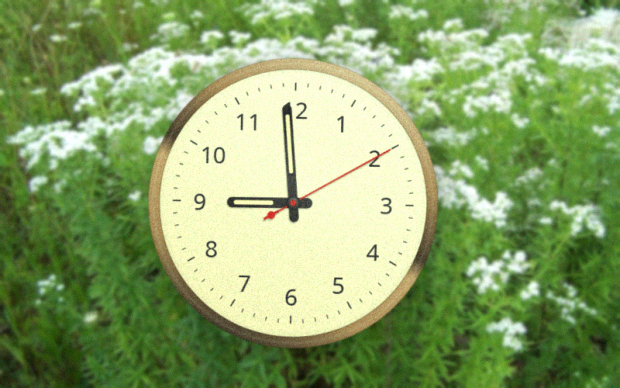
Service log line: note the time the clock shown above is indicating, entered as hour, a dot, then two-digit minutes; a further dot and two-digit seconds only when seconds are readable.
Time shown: 8.59.10
